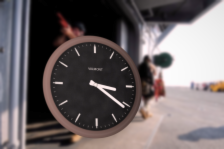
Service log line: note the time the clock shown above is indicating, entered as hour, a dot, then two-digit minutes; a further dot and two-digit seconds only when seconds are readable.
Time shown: 3.21
